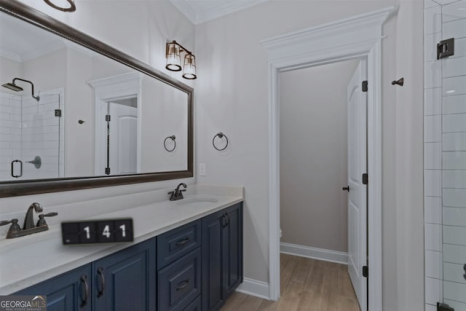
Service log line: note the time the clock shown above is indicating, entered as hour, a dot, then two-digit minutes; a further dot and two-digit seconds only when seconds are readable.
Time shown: 1.41
